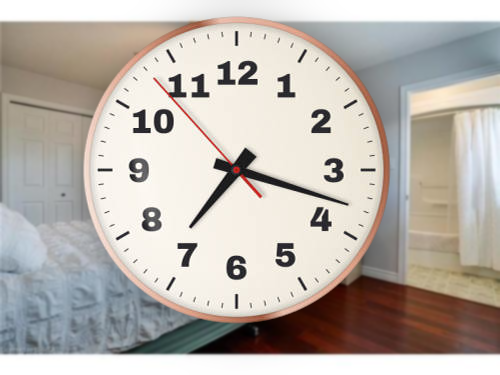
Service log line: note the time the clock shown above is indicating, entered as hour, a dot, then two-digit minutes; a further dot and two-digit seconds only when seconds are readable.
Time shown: 7.17.53
